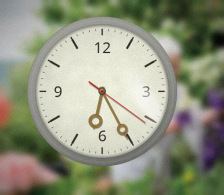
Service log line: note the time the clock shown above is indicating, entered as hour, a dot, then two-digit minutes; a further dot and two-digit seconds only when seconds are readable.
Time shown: 6.25.21
